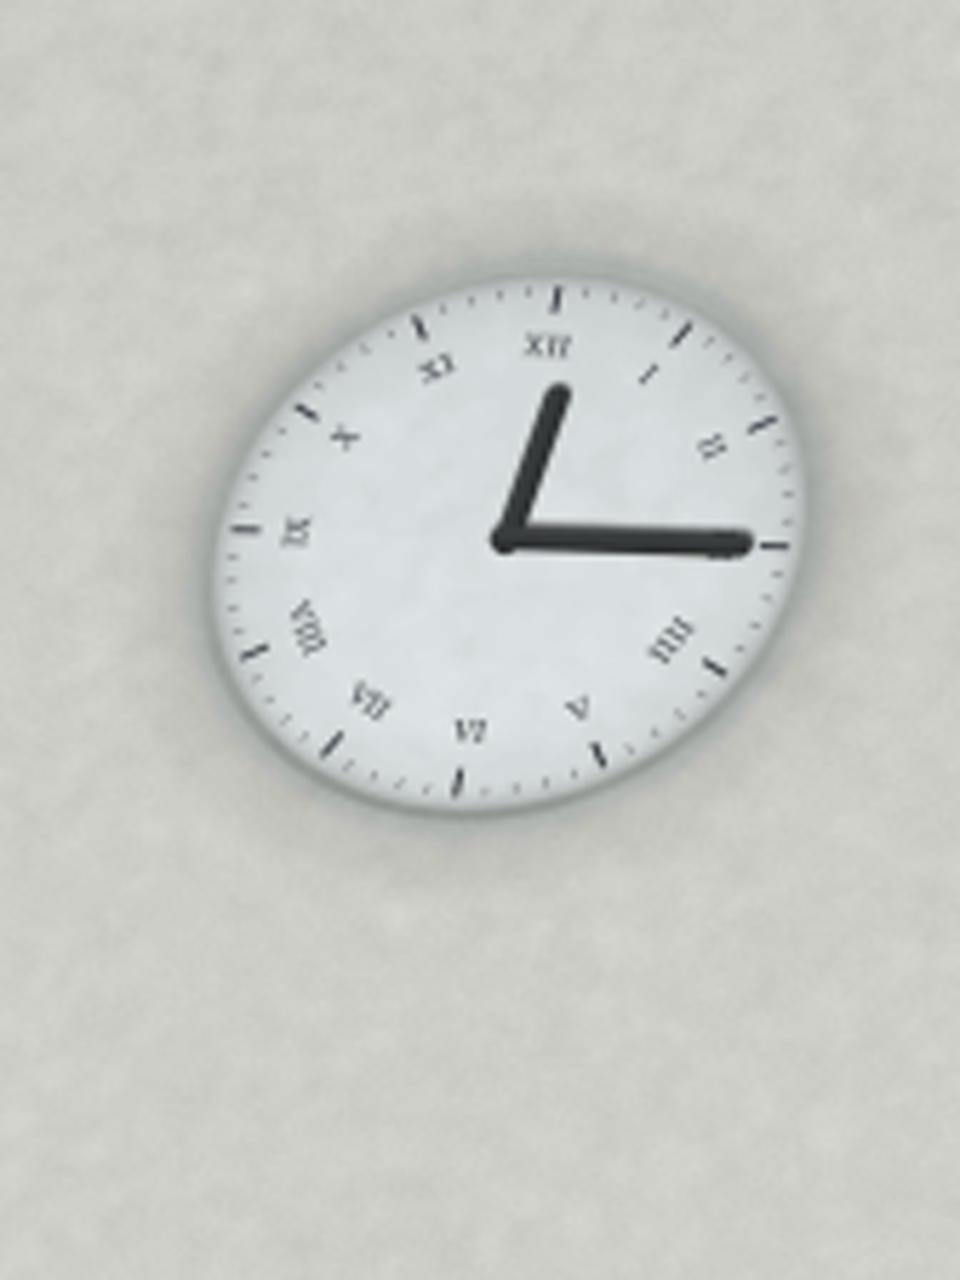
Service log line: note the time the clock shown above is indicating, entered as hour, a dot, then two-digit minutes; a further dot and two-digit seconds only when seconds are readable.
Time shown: 12.15
